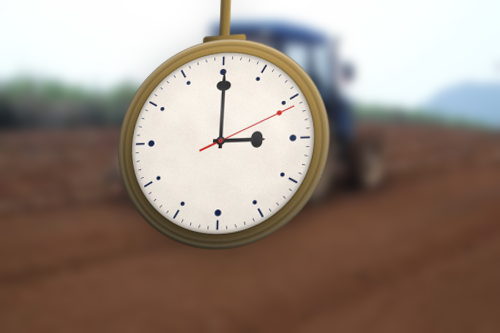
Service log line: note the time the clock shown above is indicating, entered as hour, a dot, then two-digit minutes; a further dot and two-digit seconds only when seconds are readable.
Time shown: 3.00.11
